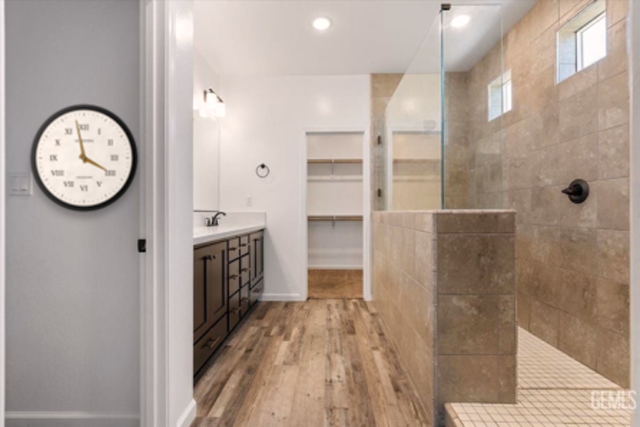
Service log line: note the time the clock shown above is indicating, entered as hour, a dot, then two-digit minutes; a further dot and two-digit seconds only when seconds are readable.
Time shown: 3.58
